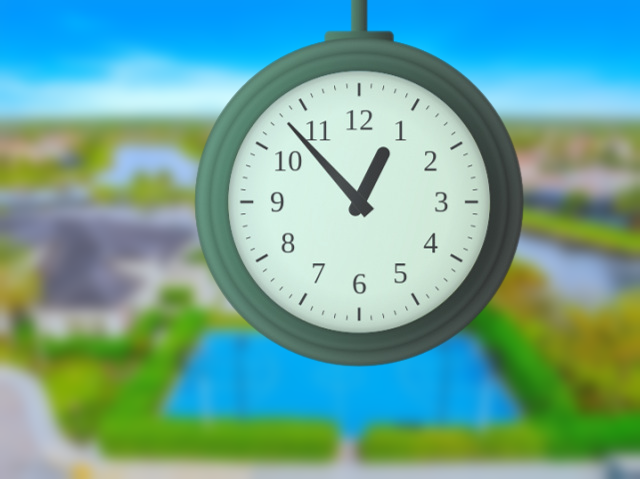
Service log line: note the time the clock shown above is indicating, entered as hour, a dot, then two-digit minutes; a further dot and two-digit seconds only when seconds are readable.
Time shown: 12.53
